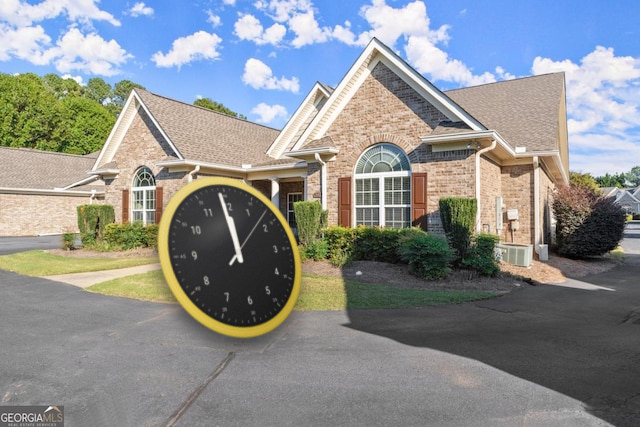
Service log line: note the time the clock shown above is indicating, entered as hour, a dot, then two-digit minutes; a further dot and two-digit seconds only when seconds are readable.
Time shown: 11.59.08
